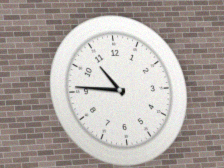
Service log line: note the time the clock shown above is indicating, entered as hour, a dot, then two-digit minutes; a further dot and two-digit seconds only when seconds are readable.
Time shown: 10.46
